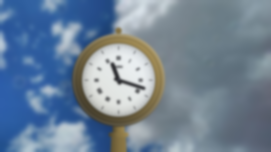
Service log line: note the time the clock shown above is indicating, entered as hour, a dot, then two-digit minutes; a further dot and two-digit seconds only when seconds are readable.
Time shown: 11.18
